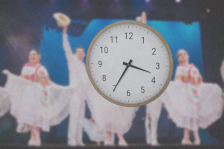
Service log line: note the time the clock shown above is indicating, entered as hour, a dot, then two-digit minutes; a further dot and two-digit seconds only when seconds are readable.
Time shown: 3.35
